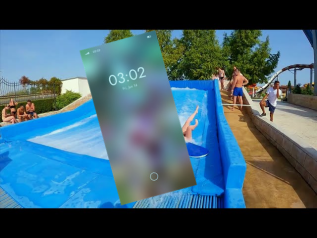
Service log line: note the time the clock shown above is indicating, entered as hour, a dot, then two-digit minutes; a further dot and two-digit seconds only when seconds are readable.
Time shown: 3.02
